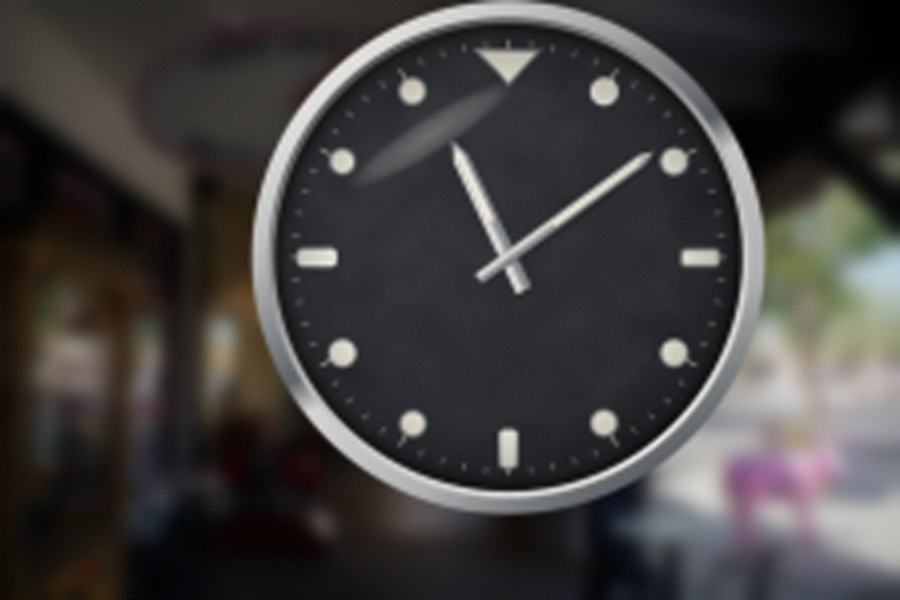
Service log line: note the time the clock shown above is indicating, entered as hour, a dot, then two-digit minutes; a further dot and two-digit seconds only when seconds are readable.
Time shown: 11.09
